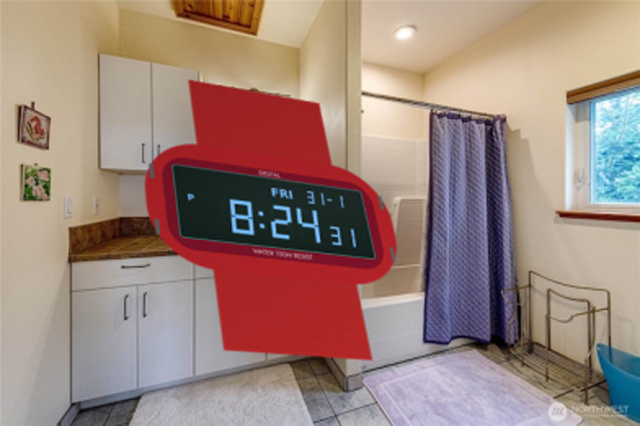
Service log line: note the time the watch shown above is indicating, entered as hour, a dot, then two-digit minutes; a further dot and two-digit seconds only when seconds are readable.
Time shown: 8.24.31
